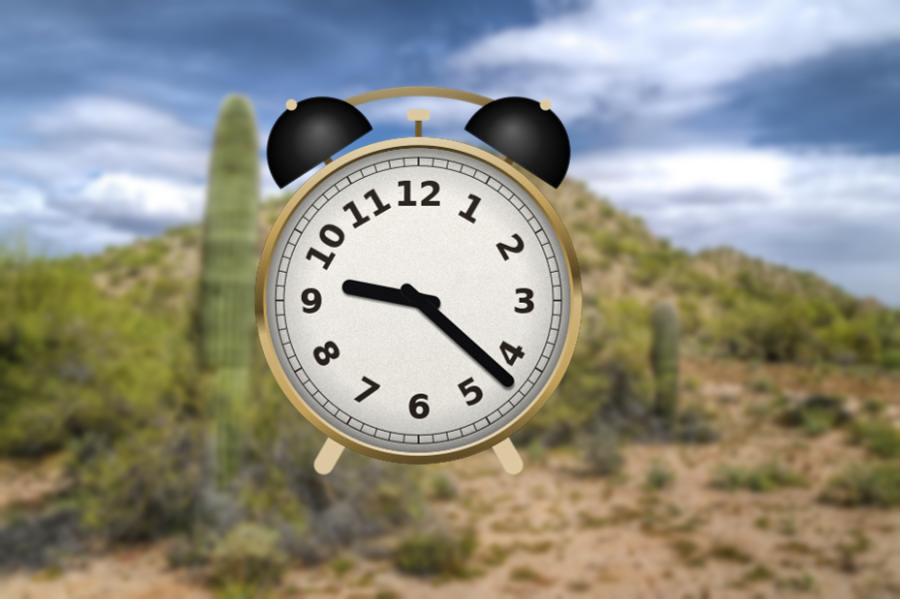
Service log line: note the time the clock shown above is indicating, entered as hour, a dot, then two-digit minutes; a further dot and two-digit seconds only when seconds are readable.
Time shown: 9.22
